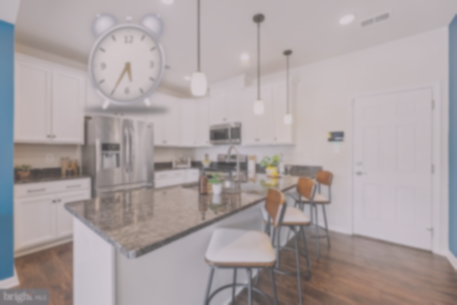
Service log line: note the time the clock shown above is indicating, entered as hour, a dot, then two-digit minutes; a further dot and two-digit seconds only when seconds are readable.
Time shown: 5.35
